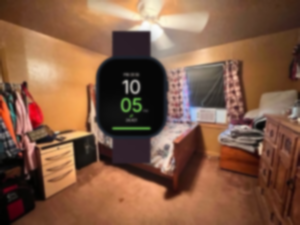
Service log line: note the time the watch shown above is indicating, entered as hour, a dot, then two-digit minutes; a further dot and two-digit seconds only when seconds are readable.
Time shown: 10.05
